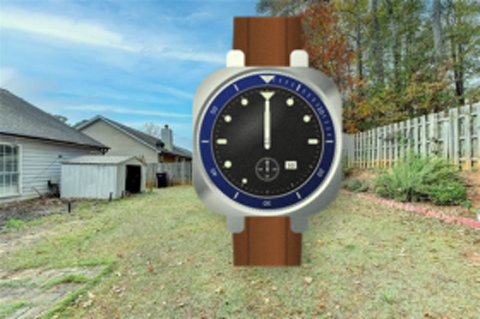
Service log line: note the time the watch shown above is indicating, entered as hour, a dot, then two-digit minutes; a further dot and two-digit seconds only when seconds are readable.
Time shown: 12.00
